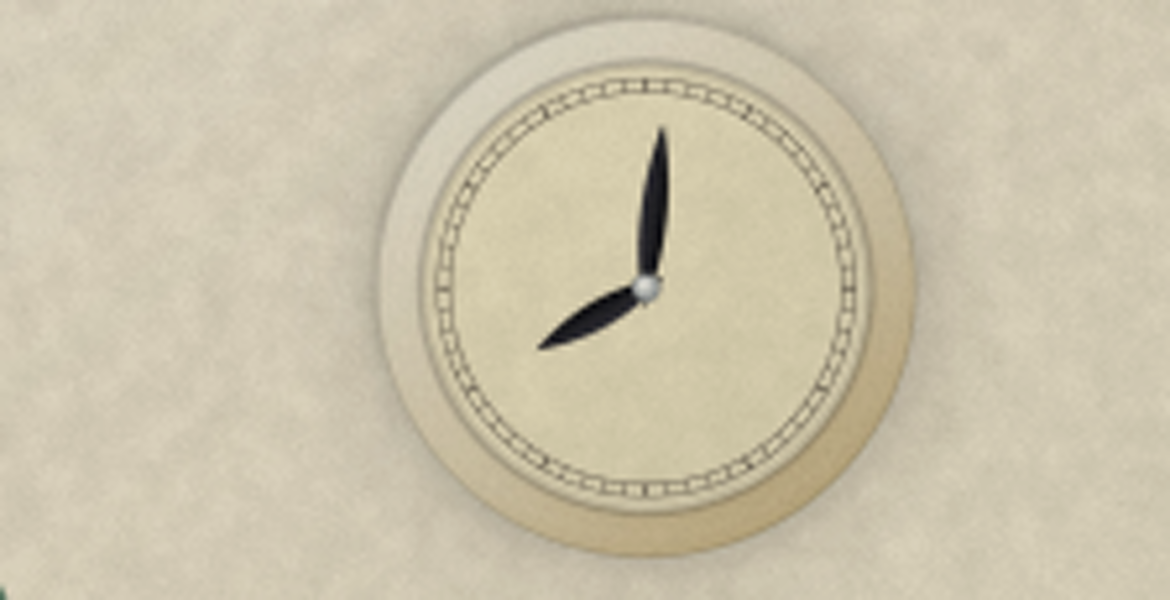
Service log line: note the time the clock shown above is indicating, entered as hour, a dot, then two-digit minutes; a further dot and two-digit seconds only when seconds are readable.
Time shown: 8.01
